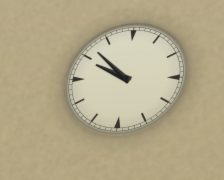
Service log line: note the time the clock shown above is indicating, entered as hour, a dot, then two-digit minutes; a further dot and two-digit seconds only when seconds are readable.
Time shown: 9.52
